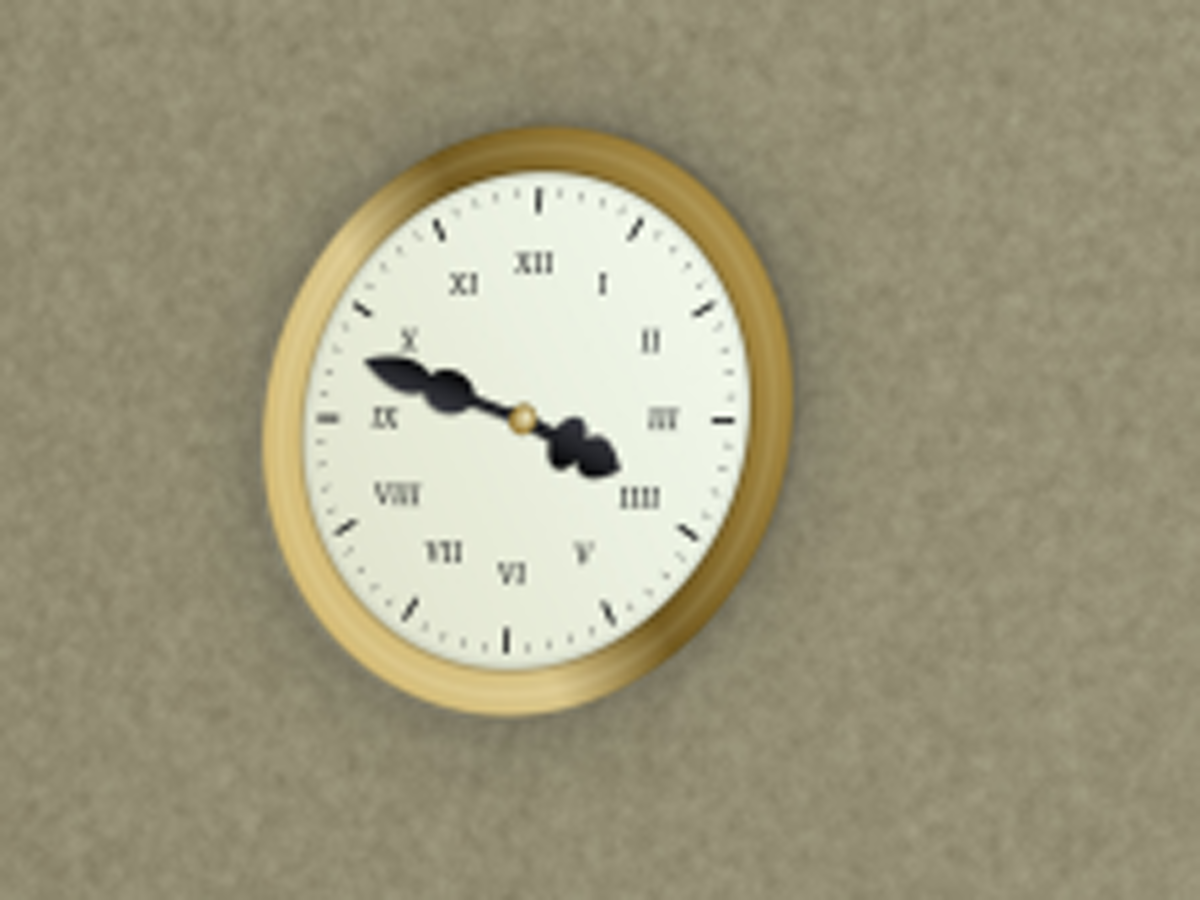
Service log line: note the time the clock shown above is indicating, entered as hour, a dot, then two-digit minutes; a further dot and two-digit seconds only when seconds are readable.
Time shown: 3.48
